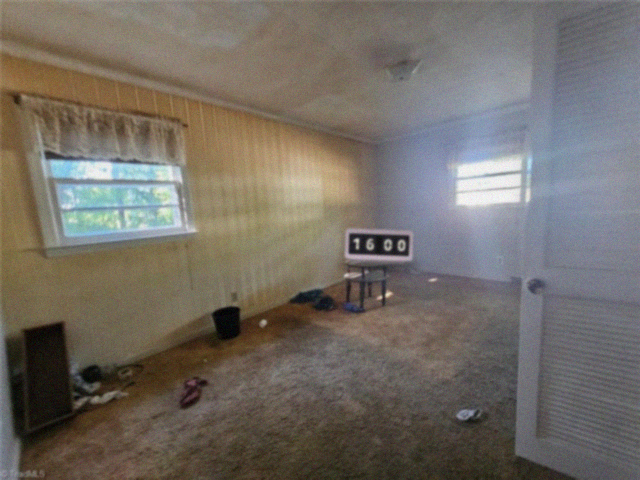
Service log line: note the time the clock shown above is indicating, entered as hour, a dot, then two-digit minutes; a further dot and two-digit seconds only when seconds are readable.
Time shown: 16.00
